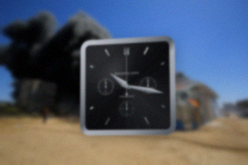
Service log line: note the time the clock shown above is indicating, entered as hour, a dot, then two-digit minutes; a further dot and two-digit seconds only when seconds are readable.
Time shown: 10.17
